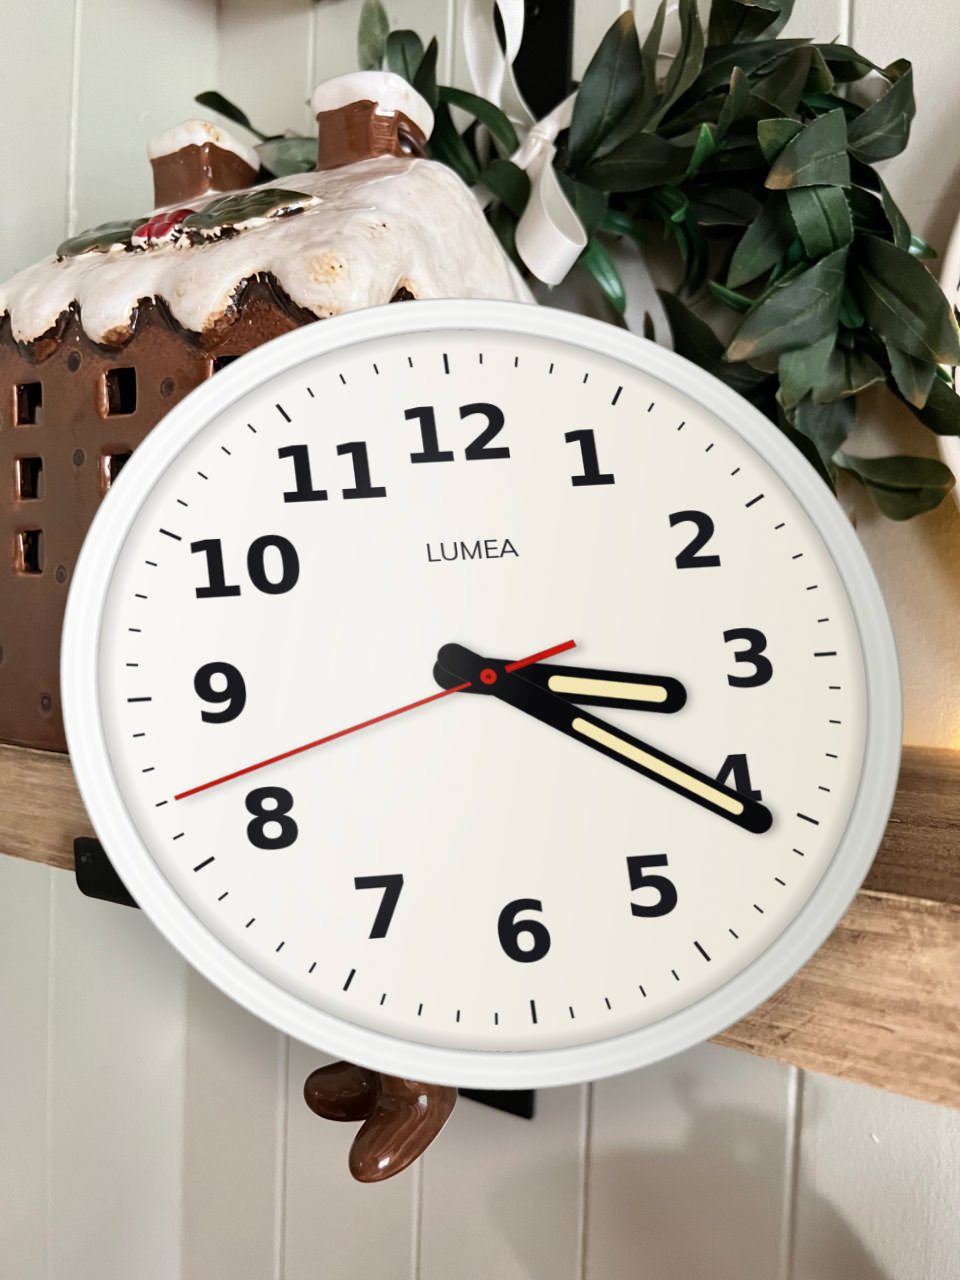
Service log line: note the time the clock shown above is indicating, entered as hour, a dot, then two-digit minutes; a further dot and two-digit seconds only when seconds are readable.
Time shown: 3.20.42
